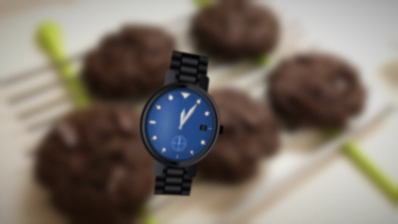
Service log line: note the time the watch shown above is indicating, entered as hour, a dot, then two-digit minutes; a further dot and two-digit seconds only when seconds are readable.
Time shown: 12.05
